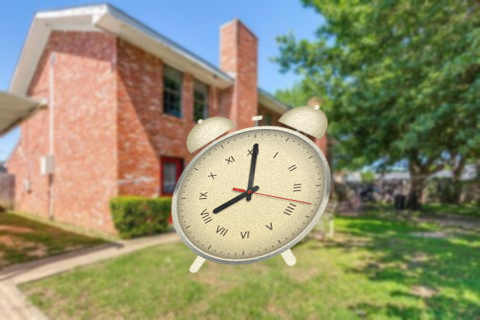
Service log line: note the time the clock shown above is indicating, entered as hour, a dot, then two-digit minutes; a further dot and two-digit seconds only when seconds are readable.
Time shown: 8.00.18
